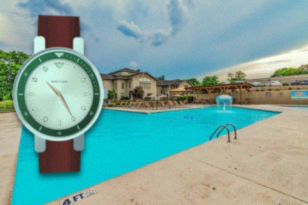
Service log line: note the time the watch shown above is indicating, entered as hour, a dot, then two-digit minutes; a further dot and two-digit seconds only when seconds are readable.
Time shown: 10.25
